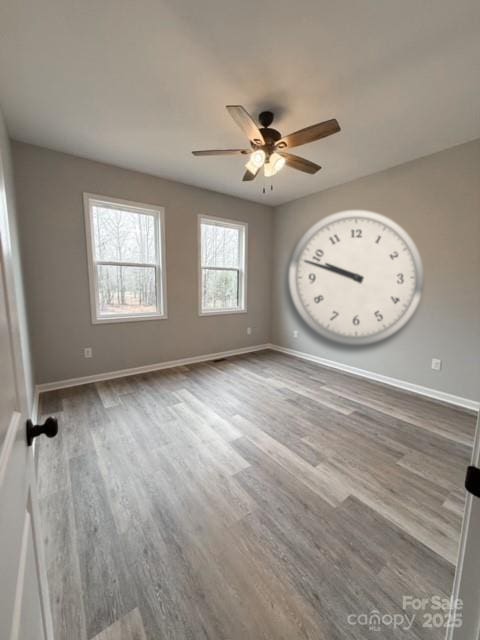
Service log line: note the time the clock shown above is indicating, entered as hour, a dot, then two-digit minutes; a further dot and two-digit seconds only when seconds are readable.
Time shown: 9.48
